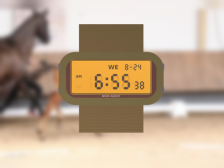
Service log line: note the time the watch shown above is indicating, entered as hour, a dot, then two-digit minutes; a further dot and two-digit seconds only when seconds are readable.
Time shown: 6.55.38
